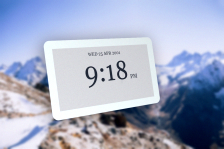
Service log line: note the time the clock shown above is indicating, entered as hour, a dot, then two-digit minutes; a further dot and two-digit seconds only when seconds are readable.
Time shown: 9.18
